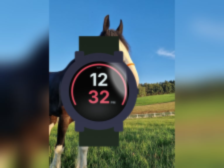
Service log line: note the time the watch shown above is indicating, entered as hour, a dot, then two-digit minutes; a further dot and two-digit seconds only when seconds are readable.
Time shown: 12.32
